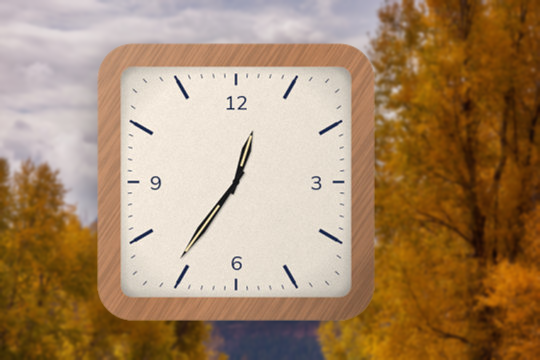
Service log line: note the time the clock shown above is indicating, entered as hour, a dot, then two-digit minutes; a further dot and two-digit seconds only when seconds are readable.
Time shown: 12.36
